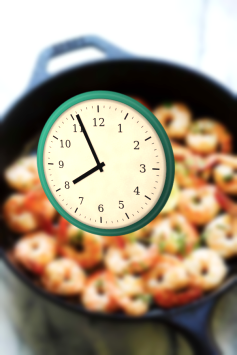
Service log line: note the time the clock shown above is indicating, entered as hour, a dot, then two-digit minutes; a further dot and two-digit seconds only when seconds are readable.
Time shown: 7.56
